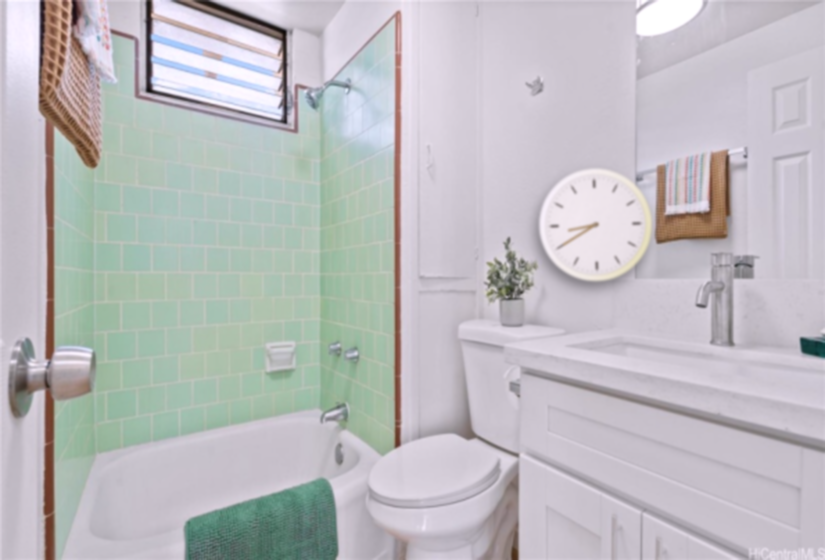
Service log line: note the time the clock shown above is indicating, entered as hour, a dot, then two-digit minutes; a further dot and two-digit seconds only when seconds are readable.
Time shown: 8.40
